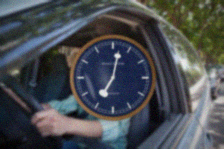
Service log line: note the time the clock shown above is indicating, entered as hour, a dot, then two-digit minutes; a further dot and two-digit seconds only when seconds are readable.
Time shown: 7.02
